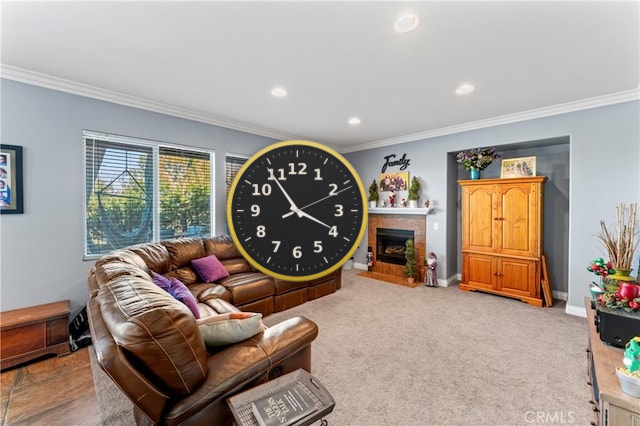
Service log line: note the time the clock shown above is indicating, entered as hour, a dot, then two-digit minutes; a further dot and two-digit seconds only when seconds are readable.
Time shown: 3.54.11
